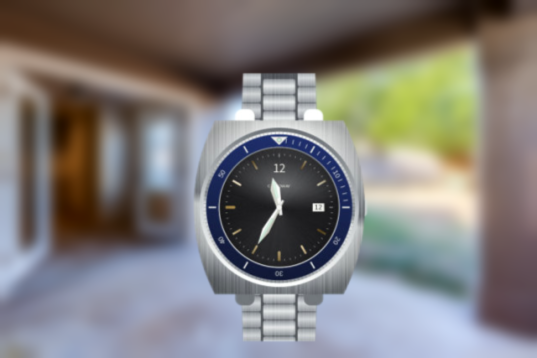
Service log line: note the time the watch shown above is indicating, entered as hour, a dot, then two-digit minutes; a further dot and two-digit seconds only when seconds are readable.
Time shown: 11.35
